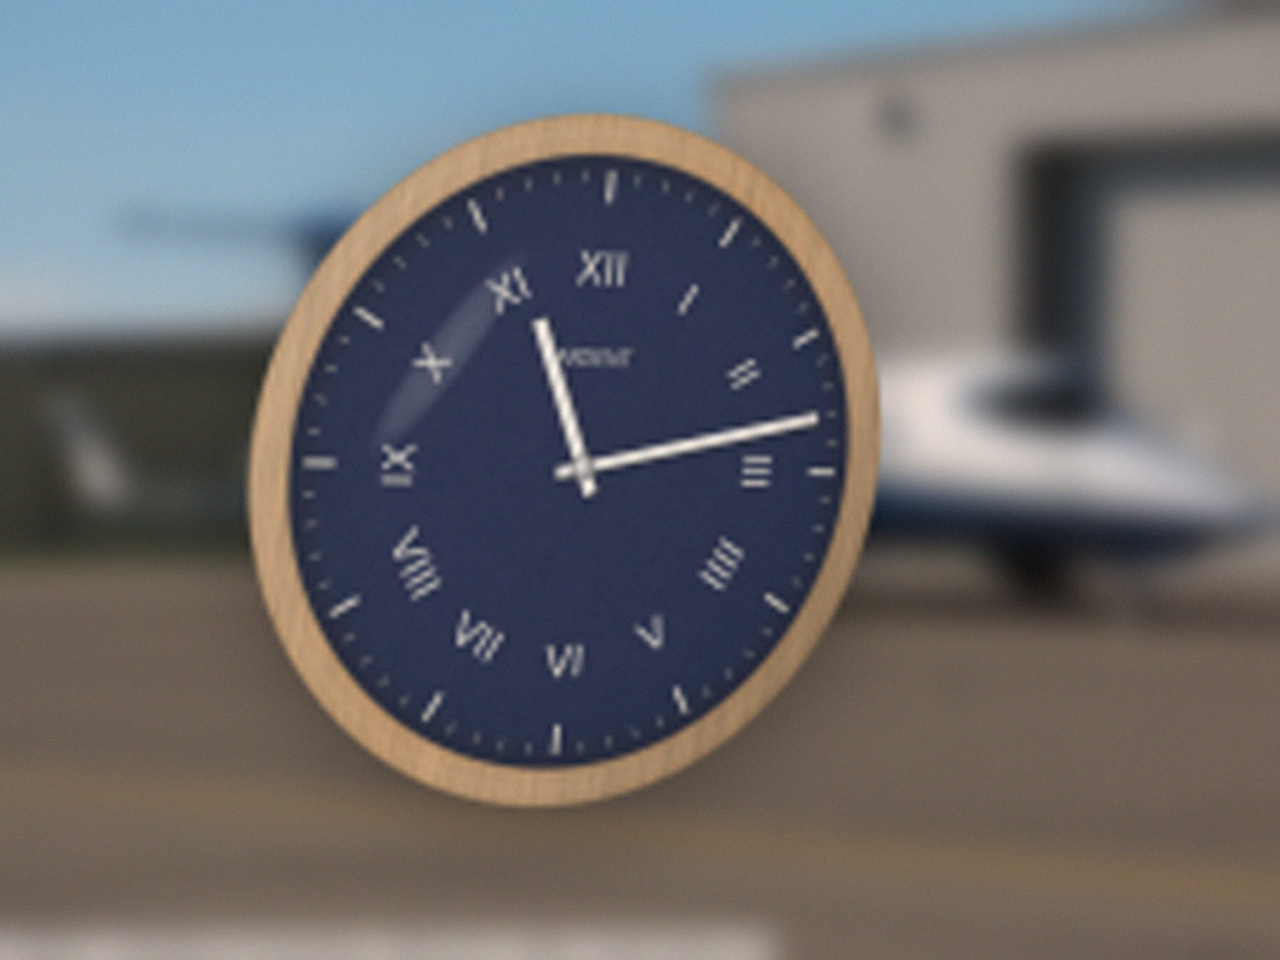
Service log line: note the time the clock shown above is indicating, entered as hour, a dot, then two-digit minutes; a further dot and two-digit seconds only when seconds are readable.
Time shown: 11.13
